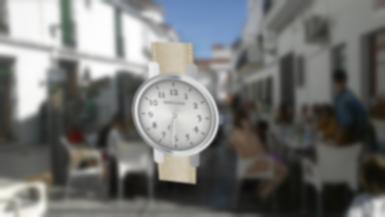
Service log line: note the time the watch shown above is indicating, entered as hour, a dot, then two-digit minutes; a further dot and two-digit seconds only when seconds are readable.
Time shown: 6.31
